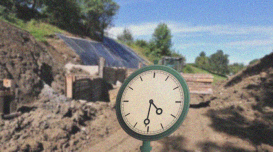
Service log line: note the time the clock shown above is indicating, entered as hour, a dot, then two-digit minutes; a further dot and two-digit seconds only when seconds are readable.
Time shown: 4.31
